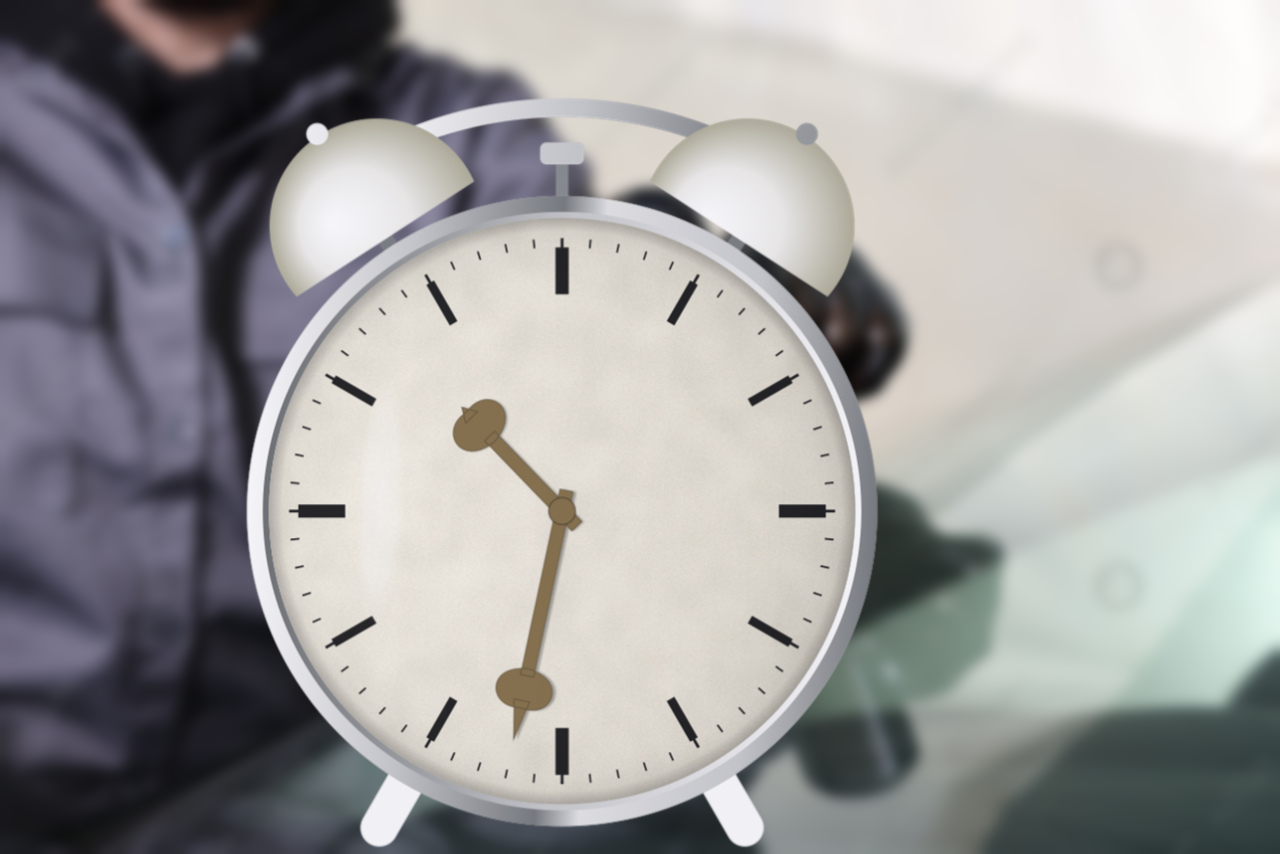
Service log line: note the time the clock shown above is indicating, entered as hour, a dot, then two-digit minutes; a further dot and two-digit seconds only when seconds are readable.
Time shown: 10.32
